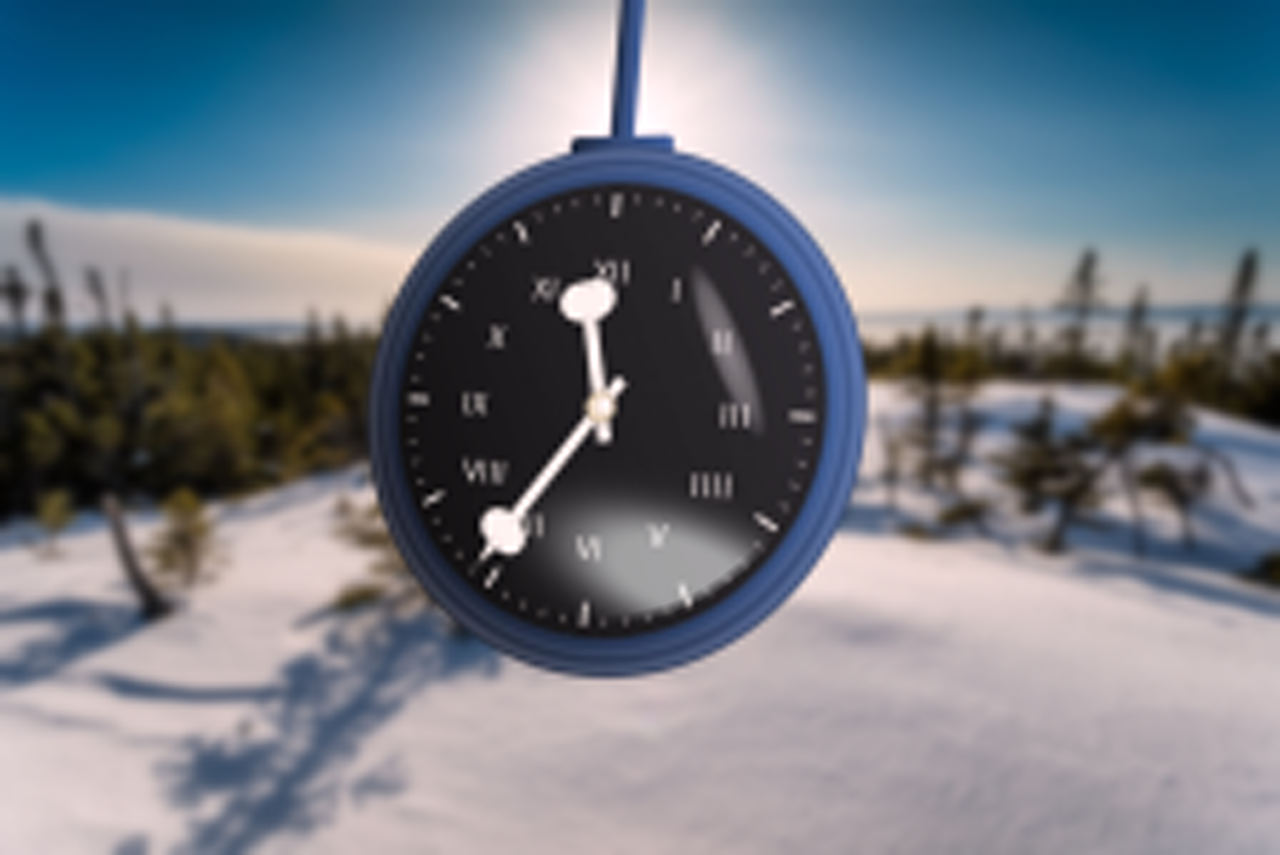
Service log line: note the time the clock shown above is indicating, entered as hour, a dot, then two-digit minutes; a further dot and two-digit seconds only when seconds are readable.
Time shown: 11.36
